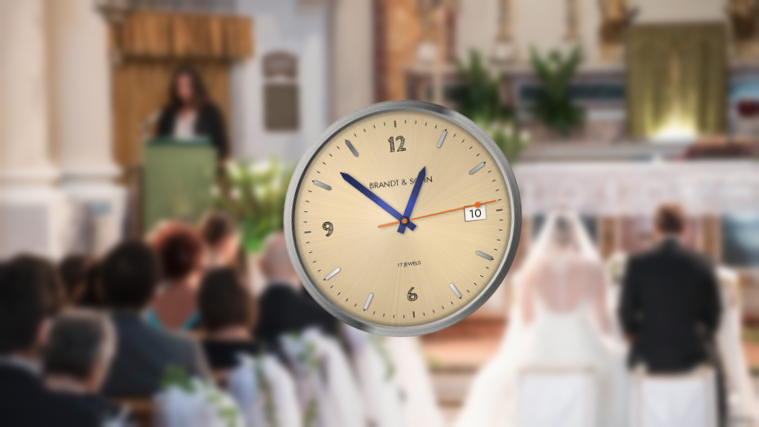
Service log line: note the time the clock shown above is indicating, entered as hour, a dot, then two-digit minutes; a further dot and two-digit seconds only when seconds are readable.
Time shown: 12.52.14
